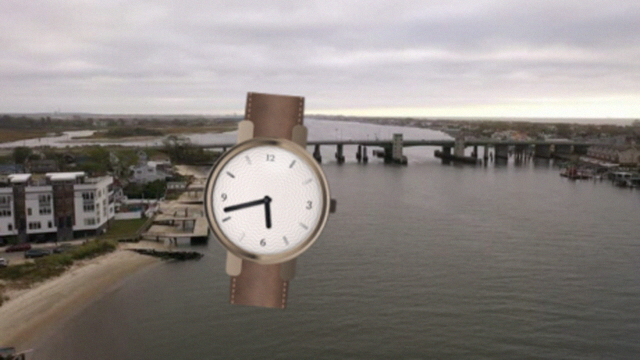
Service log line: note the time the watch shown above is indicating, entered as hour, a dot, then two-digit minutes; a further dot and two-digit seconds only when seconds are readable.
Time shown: 5.42
